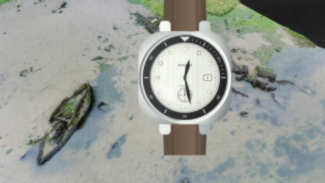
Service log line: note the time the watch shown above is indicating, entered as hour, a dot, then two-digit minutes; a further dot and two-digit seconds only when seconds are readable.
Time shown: 12.28
